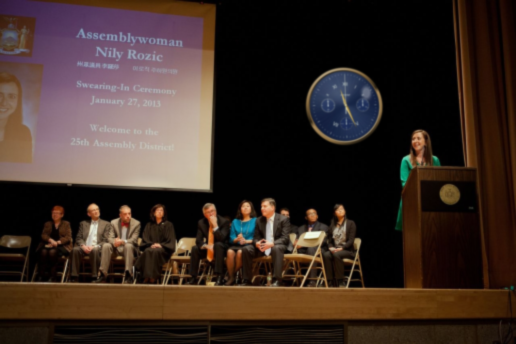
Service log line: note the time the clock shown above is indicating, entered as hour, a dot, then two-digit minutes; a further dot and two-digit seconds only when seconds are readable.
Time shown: 11.26
